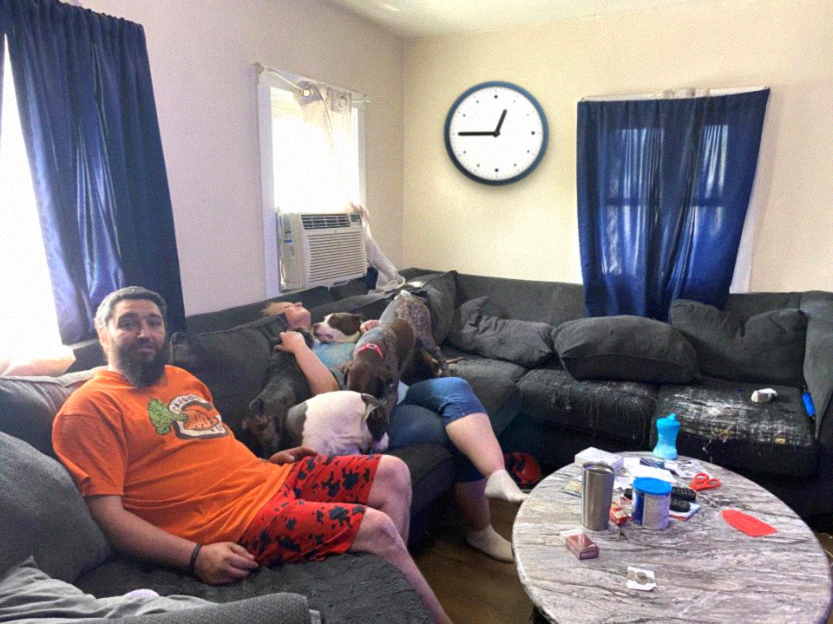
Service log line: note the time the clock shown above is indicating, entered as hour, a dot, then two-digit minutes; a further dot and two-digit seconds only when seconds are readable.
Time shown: 12.45
